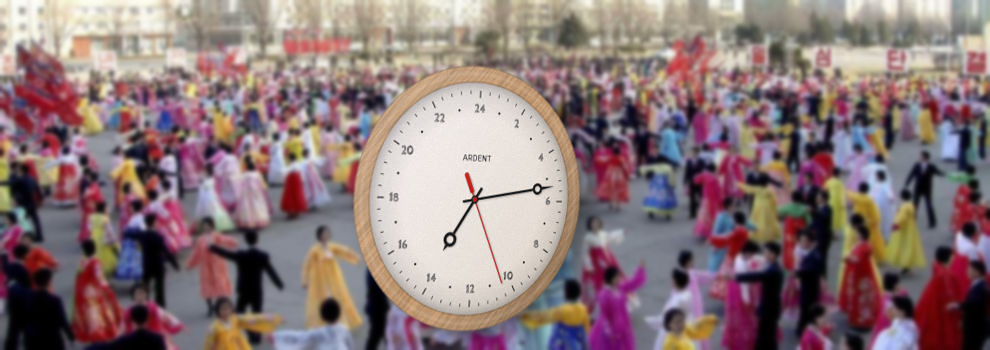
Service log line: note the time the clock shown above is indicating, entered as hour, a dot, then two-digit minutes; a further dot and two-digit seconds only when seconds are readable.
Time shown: 14.13.26
